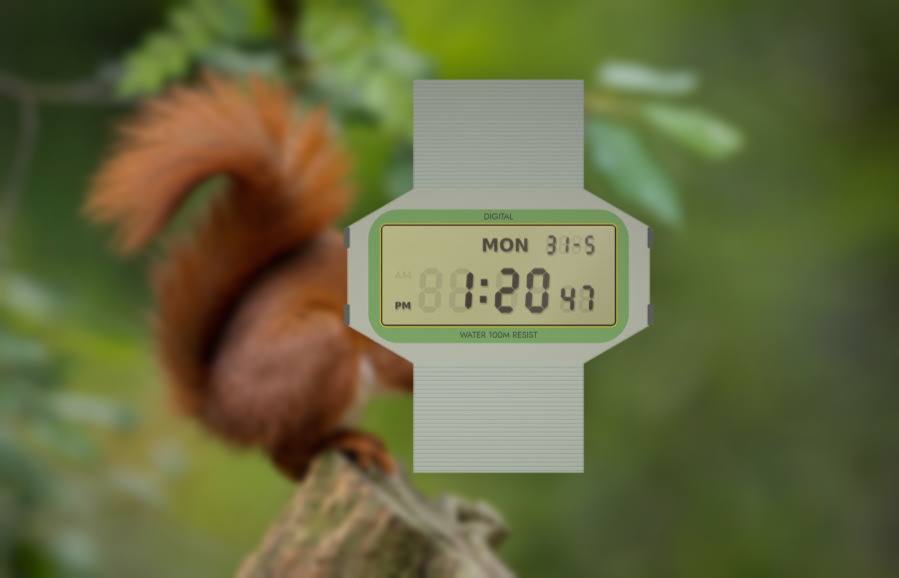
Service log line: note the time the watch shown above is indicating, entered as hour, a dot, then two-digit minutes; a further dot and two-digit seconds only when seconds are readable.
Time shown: 1.20.47
